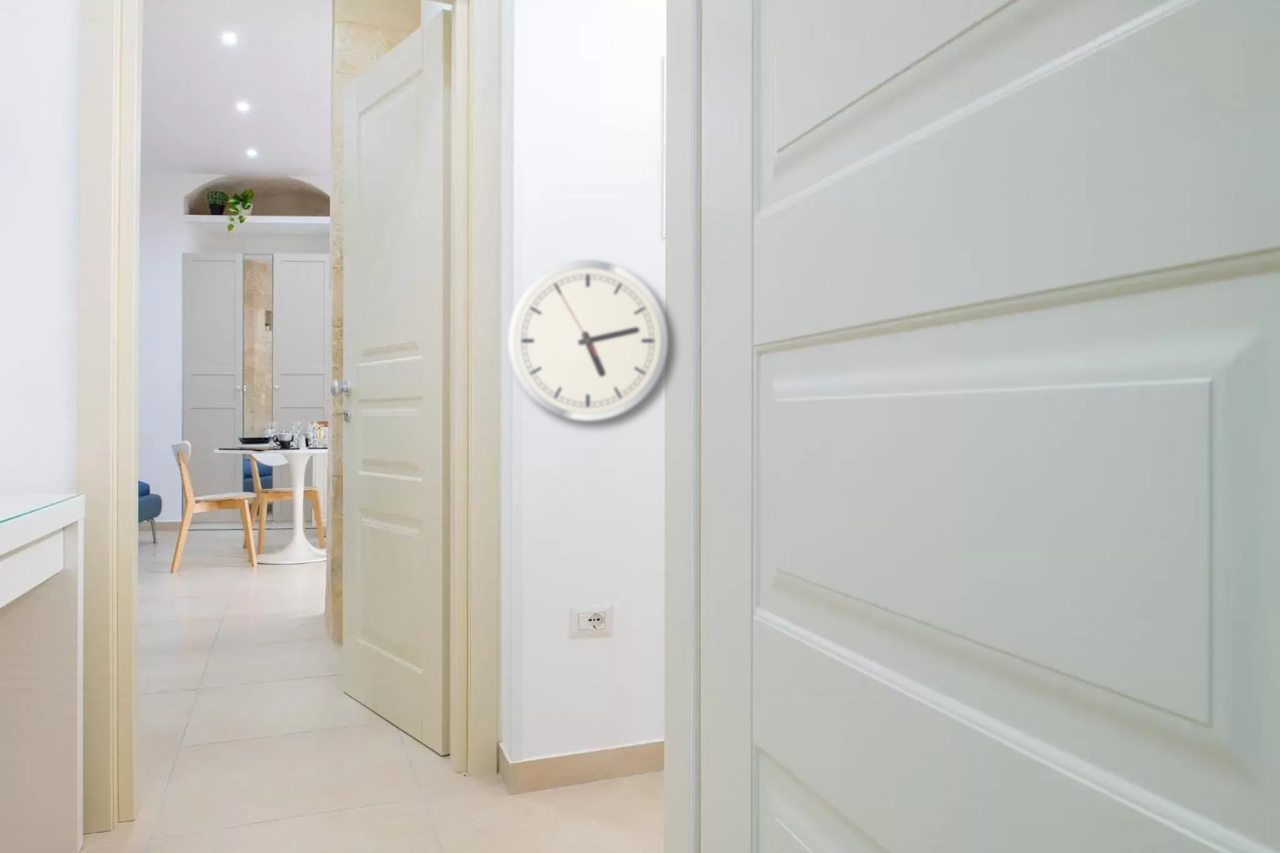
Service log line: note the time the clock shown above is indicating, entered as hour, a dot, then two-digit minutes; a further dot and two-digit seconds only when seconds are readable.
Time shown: 5.12.55
